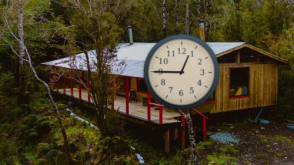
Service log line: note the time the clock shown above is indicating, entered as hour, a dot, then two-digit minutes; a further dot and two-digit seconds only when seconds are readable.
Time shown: 12.45
